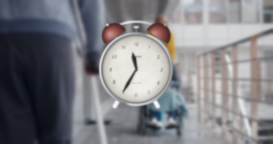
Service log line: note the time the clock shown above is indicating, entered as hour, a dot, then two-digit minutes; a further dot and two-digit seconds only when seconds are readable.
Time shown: 11.35
